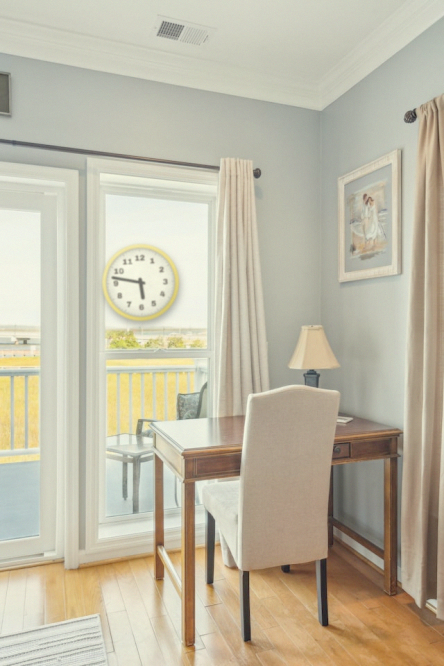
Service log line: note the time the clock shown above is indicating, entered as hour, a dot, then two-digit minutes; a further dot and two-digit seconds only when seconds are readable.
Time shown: 5.47
